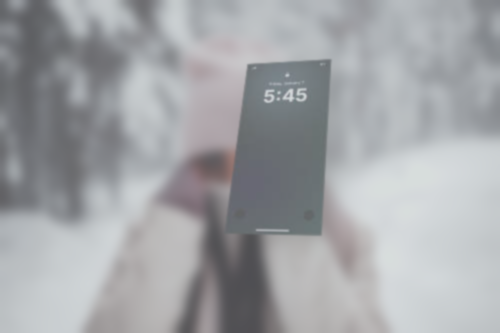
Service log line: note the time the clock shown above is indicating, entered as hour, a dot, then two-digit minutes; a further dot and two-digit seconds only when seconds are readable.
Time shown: 5.45
